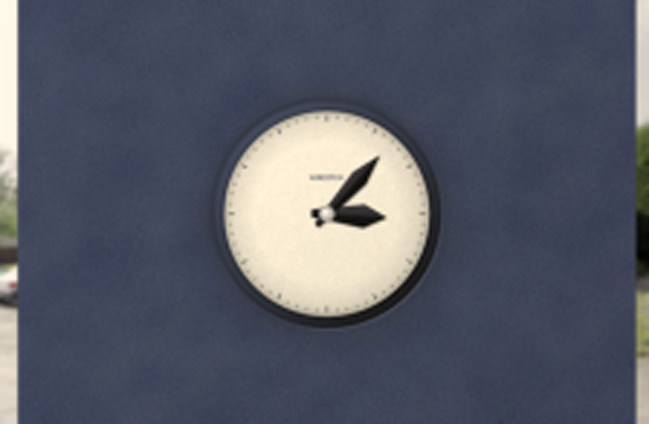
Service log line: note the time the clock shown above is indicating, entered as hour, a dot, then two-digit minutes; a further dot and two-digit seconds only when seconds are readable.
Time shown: 3.07
